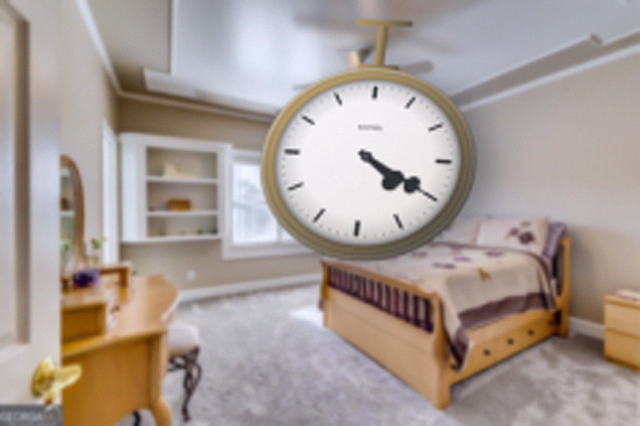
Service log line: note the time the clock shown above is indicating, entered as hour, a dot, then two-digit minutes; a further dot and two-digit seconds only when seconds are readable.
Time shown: 4.20
